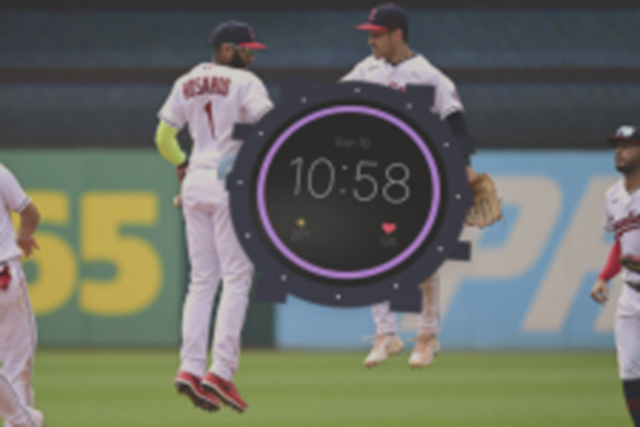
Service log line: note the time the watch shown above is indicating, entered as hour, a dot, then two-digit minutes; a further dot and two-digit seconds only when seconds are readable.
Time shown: 10.58
